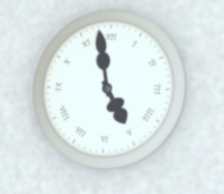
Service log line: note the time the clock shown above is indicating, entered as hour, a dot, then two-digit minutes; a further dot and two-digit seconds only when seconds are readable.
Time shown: 4.58
